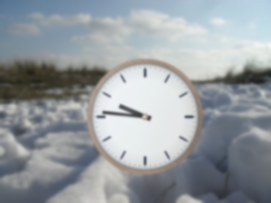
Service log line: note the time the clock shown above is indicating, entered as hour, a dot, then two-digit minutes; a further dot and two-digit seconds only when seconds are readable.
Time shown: 9.46
